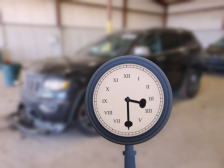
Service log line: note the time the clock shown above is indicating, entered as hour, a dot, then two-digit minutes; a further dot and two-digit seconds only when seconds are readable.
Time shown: 3.30
